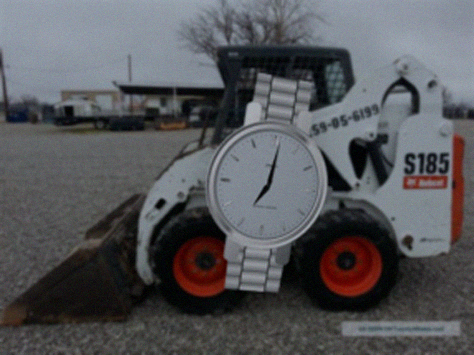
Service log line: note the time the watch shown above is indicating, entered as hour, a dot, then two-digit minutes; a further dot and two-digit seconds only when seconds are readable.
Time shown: 7.01
